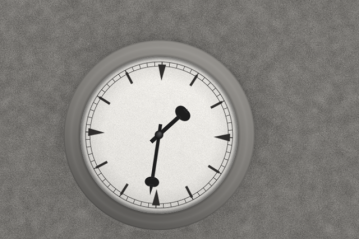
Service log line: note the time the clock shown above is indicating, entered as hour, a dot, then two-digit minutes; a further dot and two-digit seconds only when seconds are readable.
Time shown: 1.31
